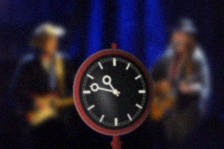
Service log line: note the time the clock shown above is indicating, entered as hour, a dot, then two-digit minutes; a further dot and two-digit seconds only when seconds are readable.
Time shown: 10.47
